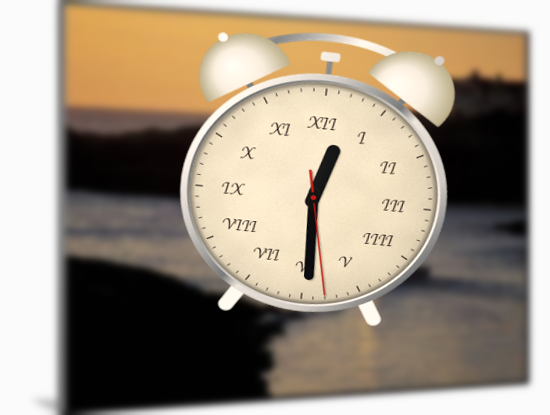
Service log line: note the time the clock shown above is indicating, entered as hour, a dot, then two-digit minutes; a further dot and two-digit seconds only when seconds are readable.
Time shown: 12.29.28
